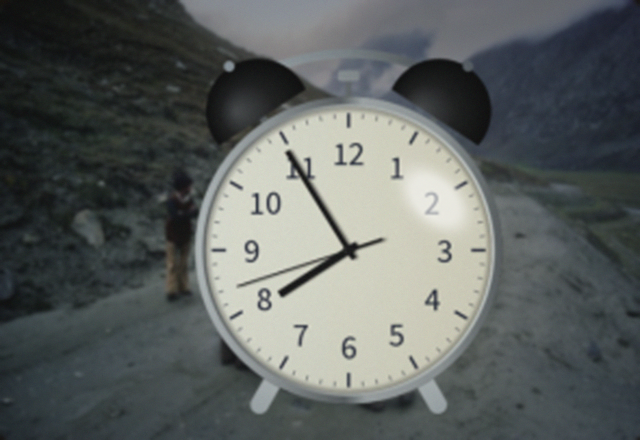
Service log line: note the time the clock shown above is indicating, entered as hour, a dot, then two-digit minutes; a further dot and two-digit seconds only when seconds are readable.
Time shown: 7.54.42
